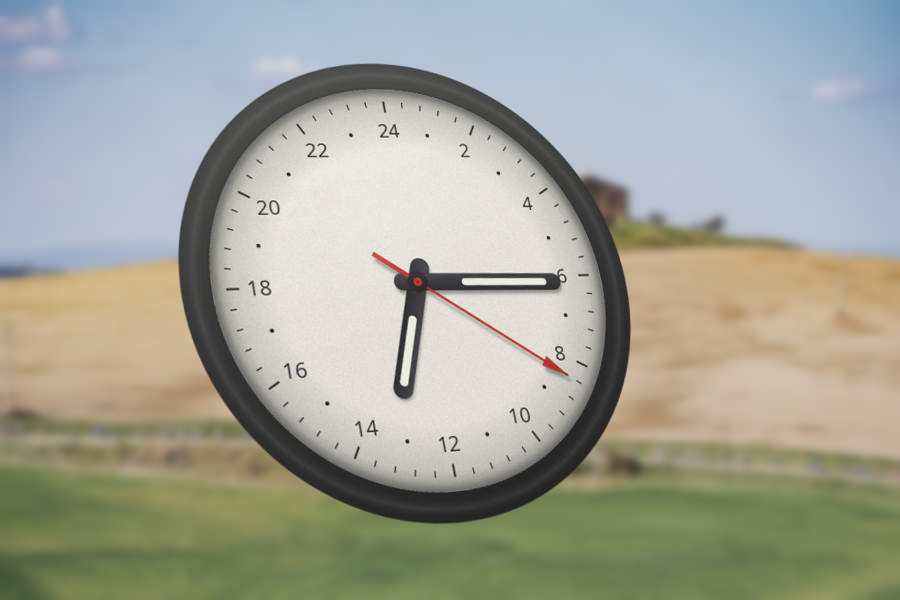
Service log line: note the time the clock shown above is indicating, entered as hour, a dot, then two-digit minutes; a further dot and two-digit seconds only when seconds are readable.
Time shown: 13.15.21
